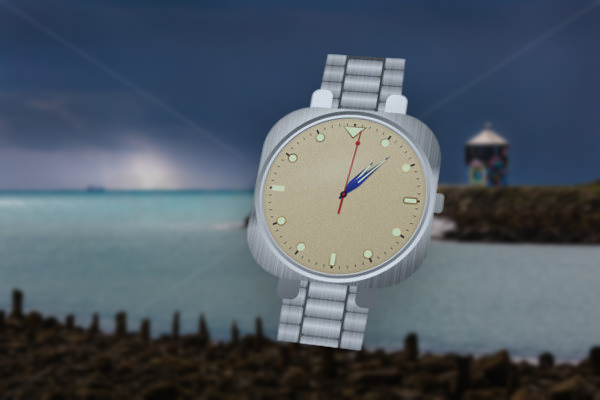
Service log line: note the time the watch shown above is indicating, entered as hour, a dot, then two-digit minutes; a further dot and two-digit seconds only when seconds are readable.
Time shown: 1.07.01
